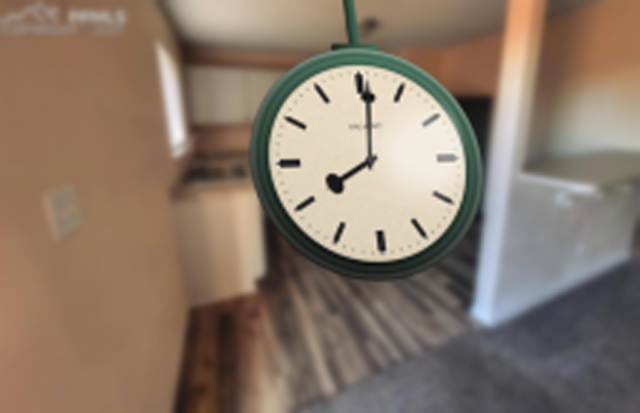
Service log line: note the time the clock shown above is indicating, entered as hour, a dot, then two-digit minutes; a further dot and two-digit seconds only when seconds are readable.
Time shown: 8.01
